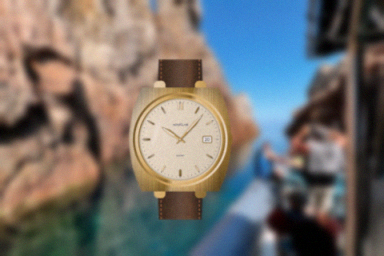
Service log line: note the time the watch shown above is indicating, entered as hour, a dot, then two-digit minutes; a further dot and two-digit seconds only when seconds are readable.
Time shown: 10.07
